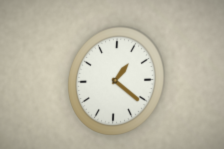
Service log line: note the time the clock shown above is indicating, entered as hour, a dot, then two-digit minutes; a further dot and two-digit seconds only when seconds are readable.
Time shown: 1.21
